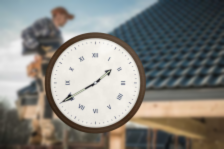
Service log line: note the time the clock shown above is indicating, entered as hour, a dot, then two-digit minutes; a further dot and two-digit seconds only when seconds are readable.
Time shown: 1.40
